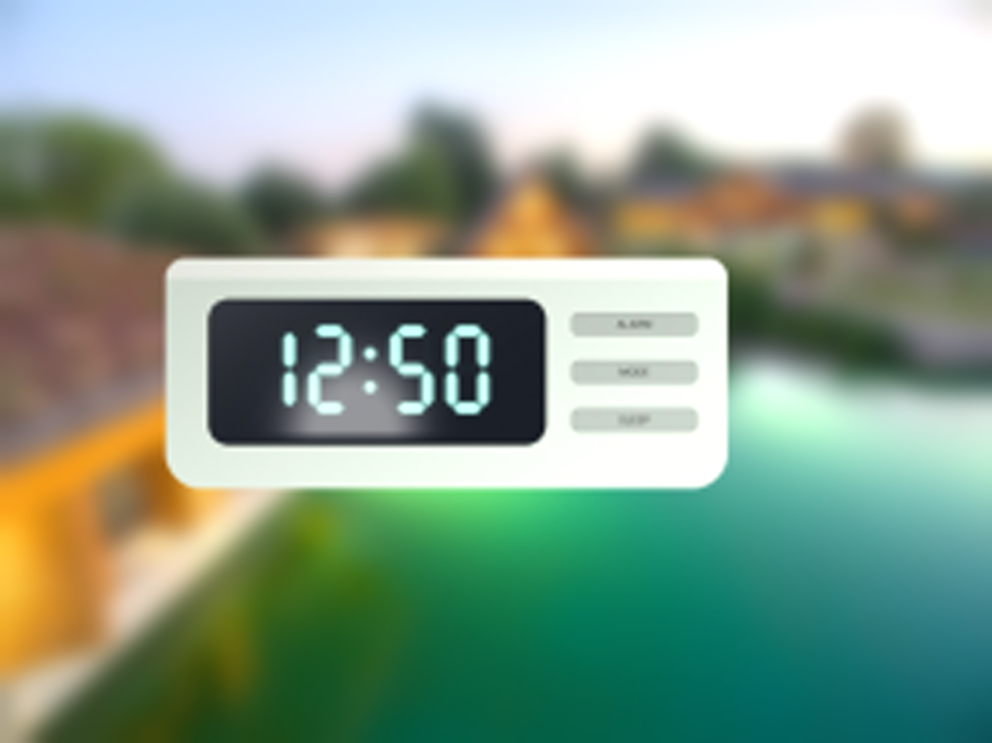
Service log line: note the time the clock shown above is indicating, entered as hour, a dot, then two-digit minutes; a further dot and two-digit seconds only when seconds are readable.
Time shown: 12.50
